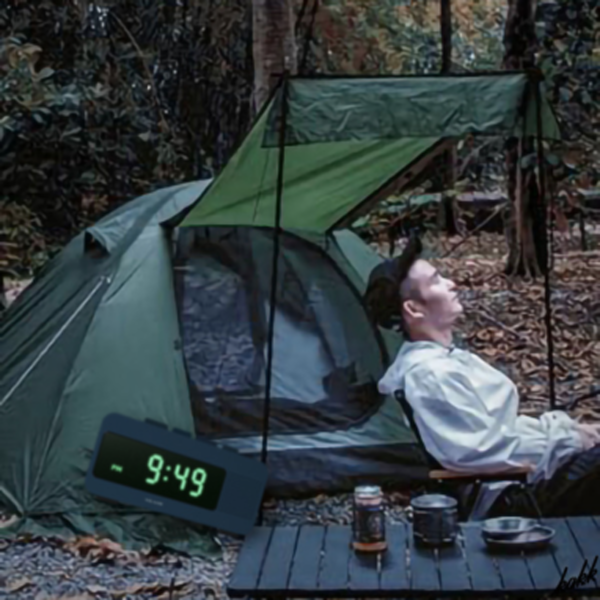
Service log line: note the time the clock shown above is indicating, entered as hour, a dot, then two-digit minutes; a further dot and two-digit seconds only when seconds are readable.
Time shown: 9.49
